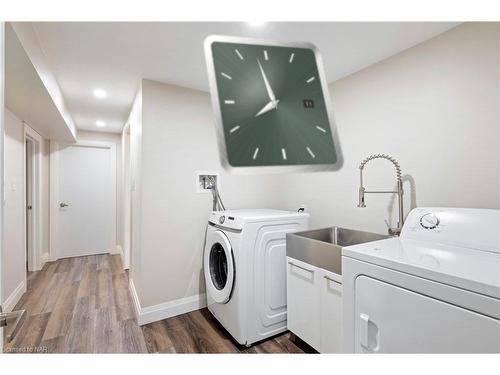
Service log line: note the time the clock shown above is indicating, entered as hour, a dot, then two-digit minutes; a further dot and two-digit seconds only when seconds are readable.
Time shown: 7.58
